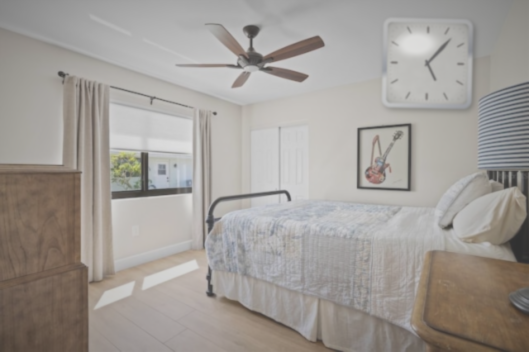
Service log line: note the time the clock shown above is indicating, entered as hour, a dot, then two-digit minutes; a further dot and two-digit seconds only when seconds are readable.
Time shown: 5.07
